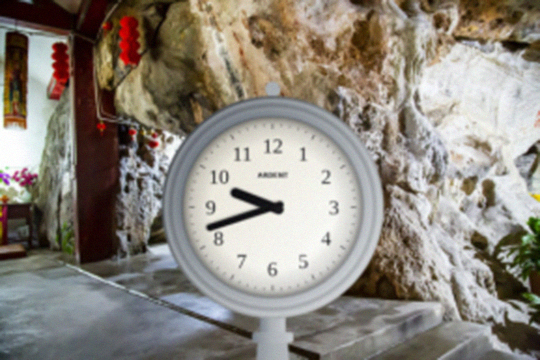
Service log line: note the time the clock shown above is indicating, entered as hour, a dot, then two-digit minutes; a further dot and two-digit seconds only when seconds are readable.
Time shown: 9.42
